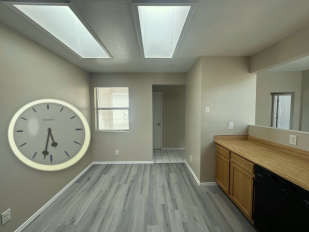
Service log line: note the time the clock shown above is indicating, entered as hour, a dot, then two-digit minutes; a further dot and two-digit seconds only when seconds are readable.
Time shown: 5.32
